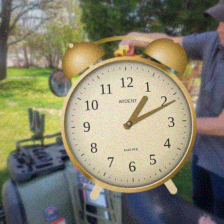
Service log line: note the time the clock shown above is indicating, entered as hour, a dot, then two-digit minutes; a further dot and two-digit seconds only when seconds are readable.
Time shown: 1.11
